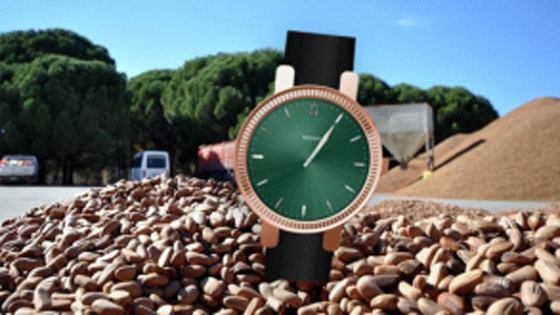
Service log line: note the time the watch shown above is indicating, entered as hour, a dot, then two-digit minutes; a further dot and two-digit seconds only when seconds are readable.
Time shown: 1.05
